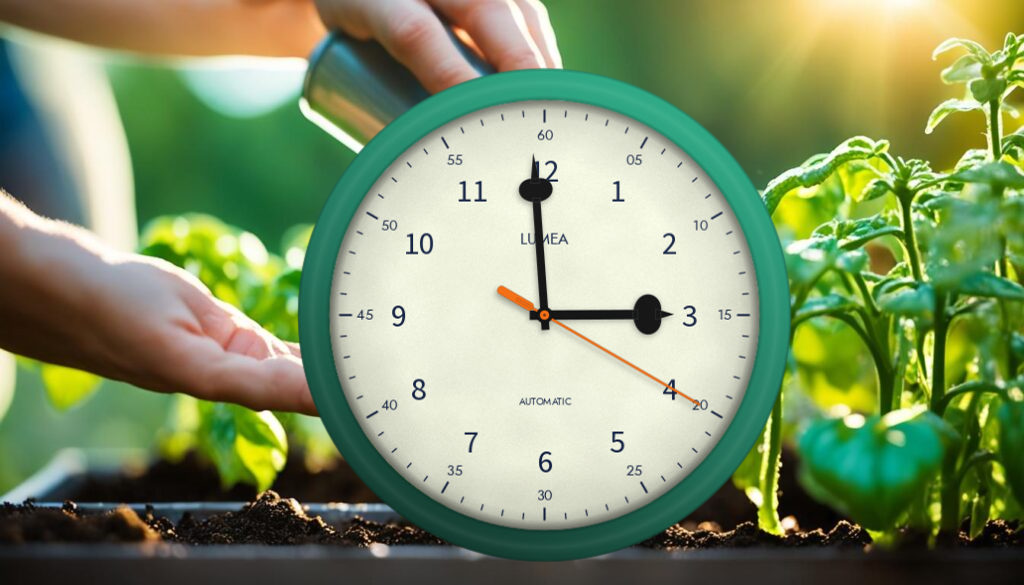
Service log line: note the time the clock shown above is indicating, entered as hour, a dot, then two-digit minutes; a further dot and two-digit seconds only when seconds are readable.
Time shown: 2.59.20
